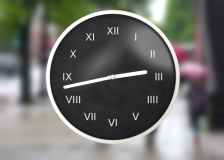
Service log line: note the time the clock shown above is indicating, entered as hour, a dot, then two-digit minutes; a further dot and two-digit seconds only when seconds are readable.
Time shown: 2.43
